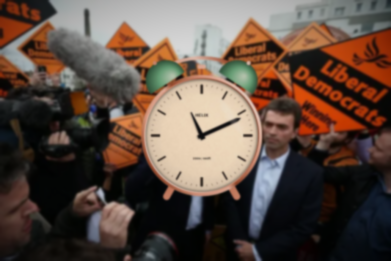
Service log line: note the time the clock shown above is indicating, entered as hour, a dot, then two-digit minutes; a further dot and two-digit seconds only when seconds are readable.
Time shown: 11.11
